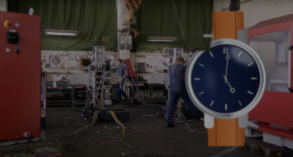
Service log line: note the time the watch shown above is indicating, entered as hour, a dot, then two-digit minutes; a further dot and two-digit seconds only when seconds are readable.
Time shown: 5.01
